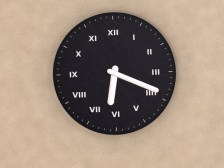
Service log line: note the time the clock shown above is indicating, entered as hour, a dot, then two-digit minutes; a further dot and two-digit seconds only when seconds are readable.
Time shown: 6.19
